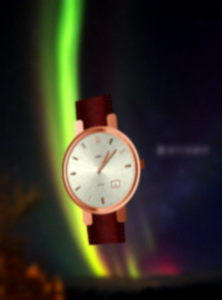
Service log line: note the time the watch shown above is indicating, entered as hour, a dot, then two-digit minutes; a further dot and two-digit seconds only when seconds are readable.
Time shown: 1.08
